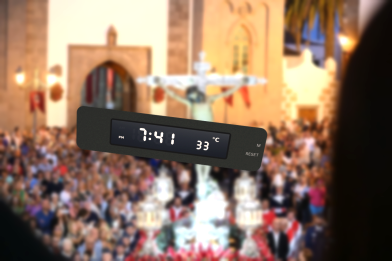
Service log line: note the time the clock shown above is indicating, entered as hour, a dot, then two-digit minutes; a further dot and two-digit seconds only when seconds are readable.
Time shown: 7.41
